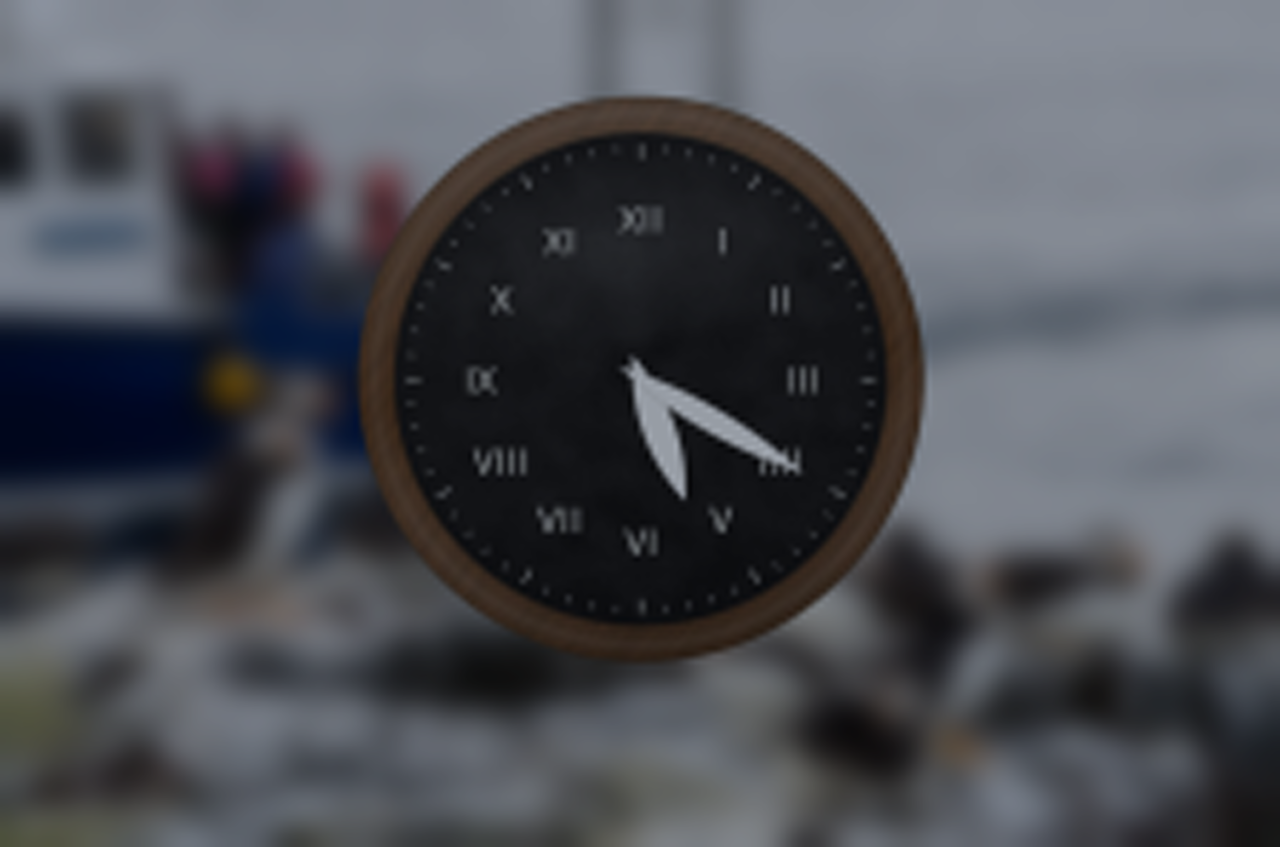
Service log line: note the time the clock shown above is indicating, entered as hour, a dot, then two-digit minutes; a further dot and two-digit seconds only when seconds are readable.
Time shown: 5.20
